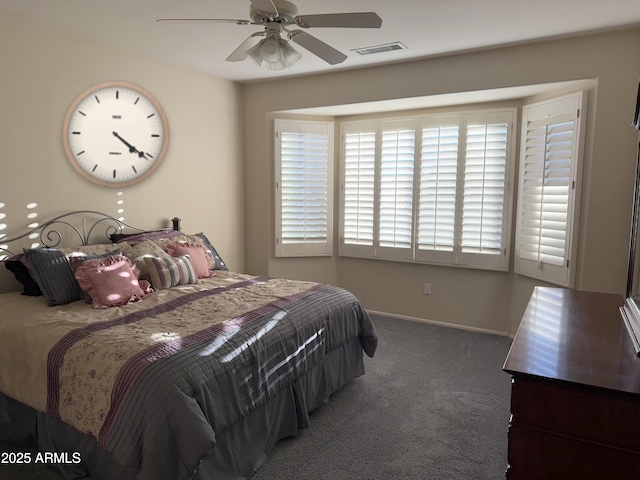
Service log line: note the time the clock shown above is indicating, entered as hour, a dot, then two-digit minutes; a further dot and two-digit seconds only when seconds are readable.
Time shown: 4.21
